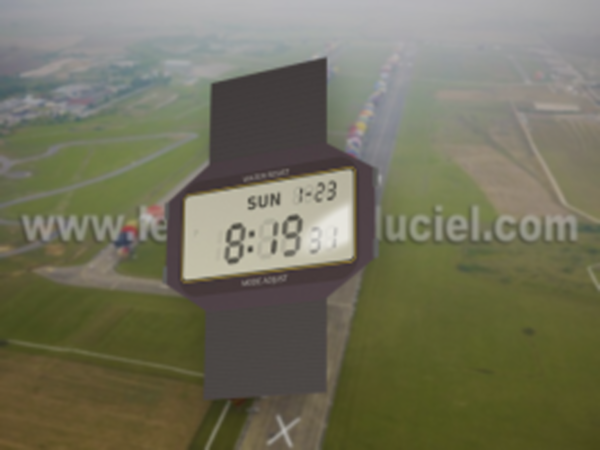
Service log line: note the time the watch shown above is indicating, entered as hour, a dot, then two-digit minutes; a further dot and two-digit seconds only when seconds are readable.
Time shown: 8.19.31
